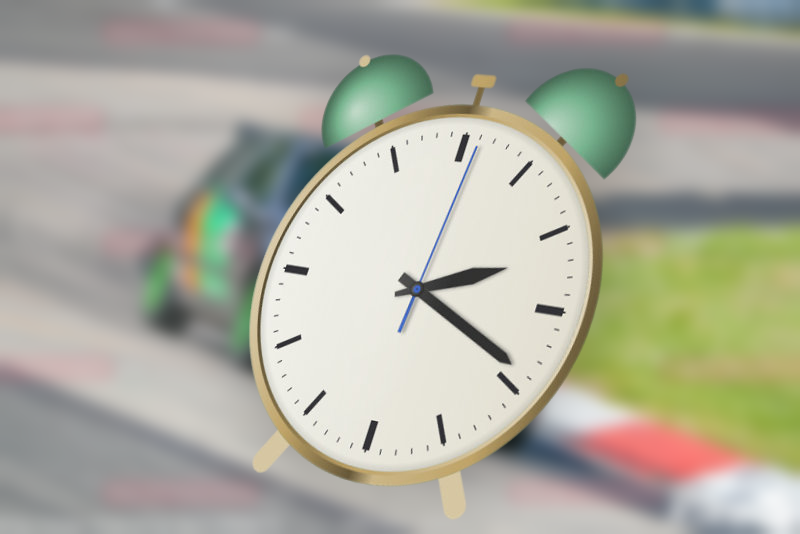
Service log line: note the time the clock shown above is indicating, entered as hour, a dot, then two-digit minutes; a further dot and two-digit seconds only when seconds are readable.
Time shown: 2.19.01
